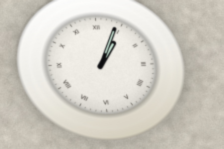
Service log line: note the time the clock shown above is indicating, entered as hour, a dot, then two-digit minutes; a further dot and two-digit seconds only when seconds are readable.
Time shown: 1.04
